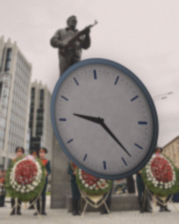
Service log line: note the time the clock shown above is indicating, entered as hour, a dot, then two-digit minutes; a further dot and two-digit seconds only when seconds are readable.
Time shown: 9.23
